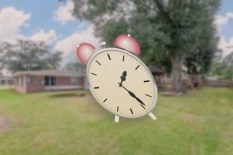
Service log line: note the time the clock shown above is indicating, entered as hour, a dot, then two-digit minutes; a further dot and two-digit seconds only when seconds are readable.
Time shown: 1.24
